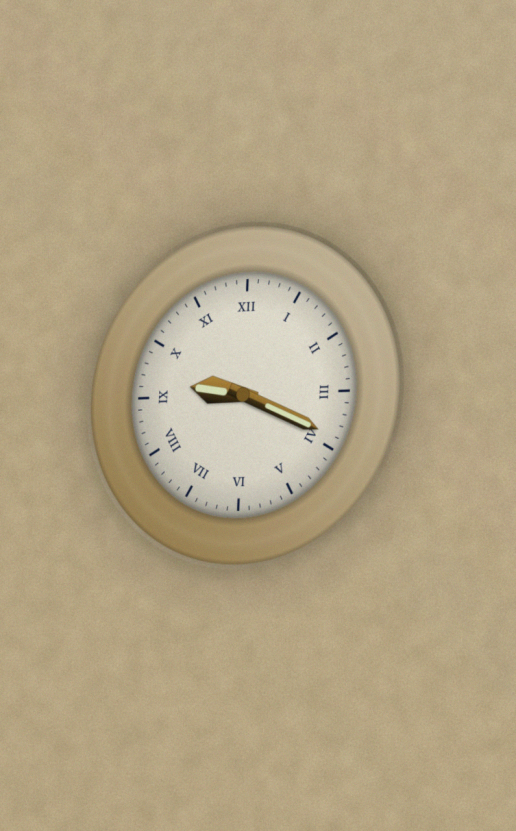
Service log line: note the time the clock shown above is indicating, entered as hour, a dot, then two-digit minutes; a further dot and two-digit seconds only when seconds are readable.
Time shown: 9.19
